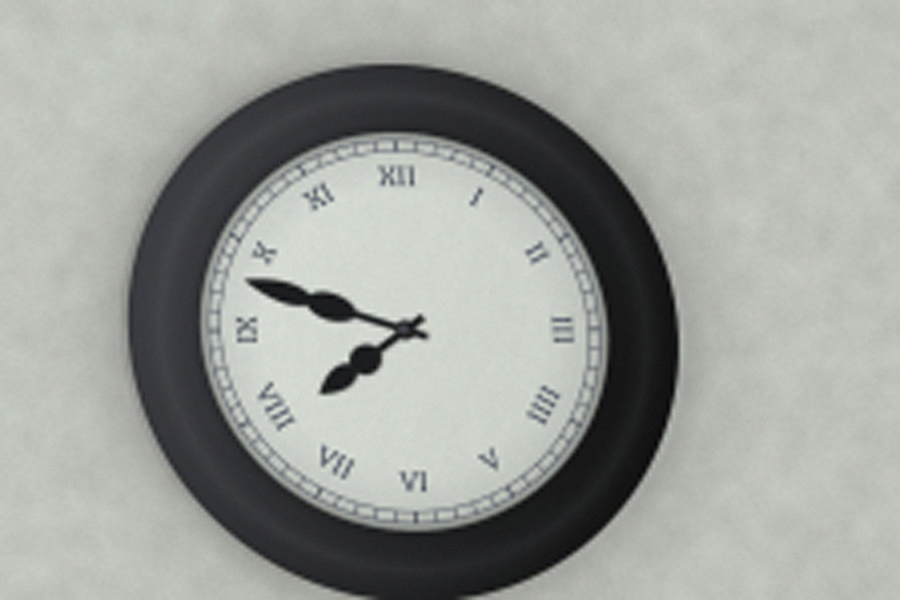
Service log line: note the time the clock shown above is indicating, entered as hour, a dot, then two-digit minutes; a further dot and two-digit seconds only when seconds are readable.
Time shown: 7.48
